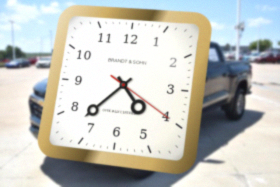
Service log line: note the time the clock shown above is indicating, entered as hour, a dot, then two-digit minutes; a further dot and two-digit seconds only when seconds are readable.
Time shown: 4.37.20
